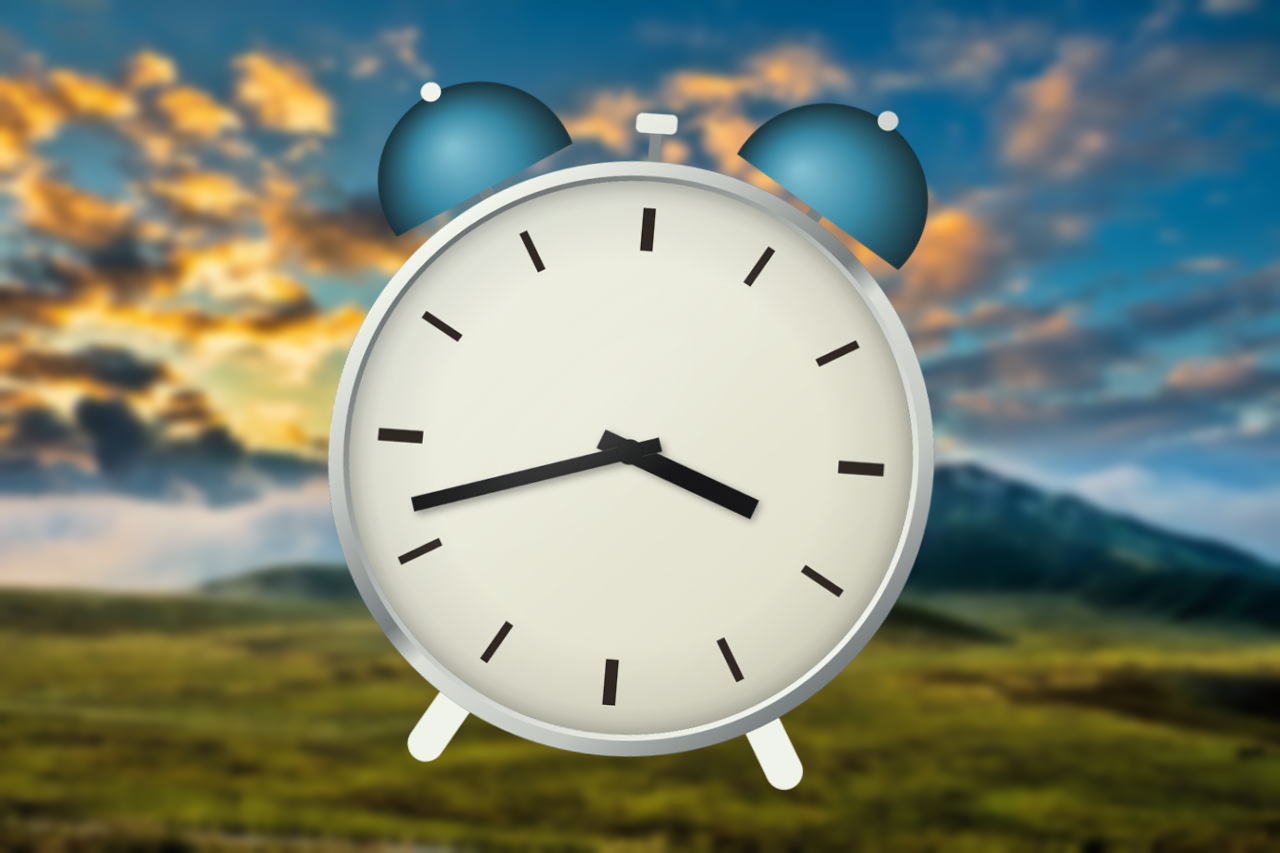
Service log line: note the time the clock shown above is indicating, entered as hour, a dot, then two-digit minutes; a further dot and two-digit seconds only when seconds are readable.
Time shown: 3.42
